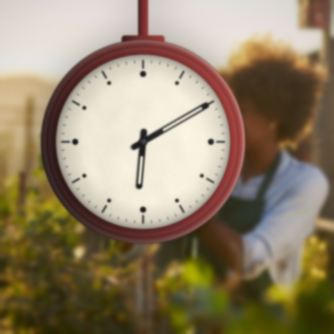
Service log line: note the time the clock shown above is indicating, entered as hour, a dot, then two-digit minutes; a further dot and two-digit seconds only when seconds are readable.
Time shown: 6.10
